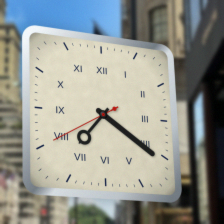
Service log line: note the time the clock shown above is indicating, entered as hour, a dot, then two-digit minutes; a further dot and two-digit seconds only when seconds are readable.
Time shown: 7.20.40
